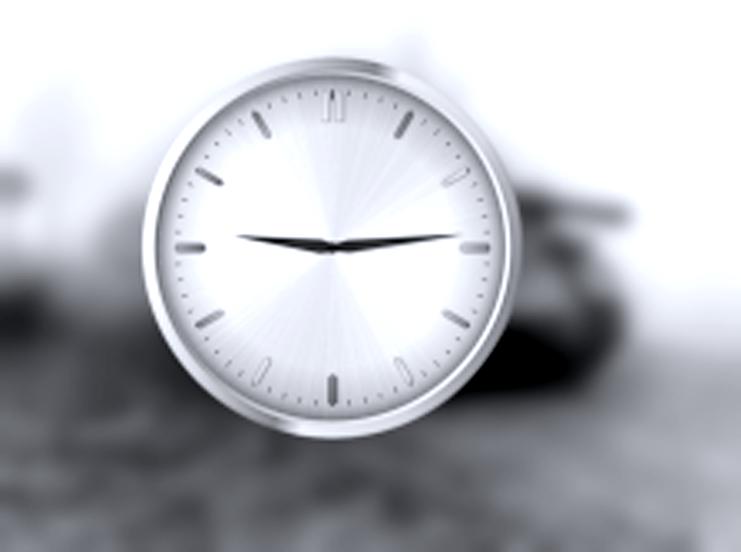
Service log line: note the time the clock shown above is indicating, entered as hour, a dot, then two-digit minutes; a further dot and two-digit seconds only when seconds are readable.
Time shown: 9.14
